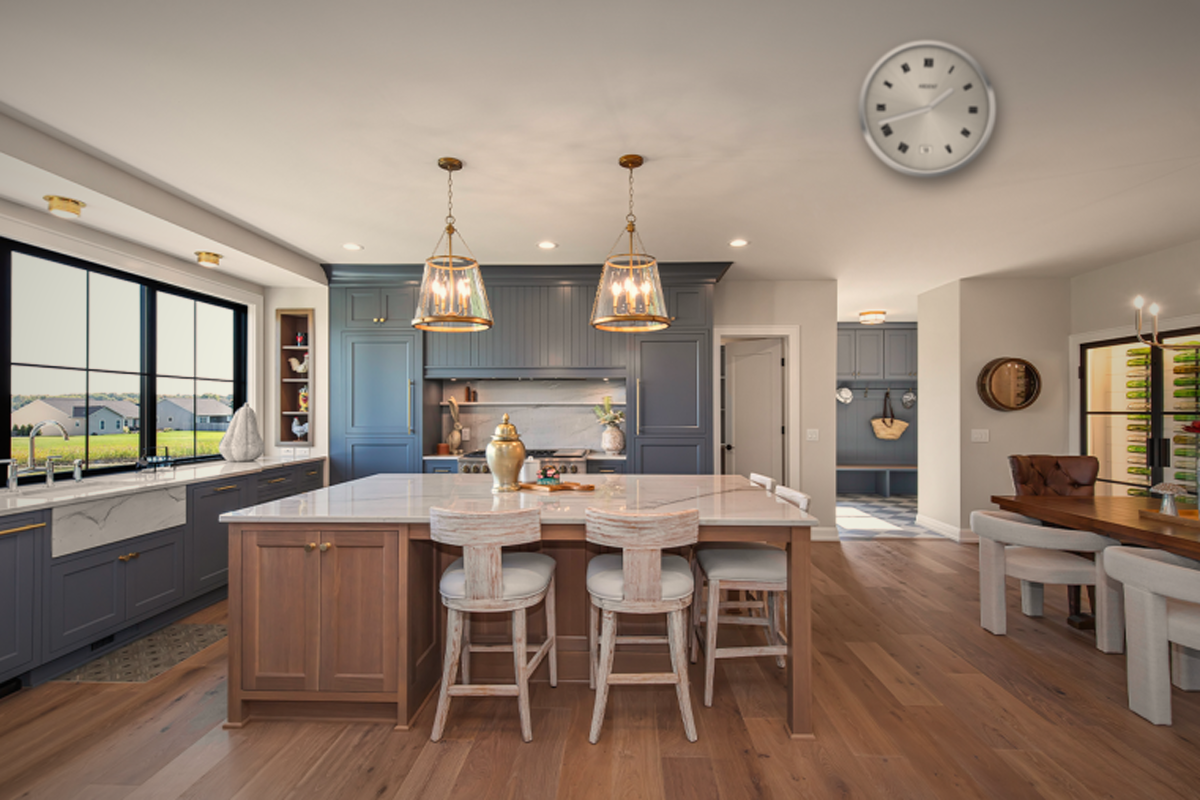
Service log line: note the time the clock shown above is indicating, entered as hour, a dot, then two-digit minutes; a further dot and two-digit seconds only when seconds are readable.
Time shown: 1.42
